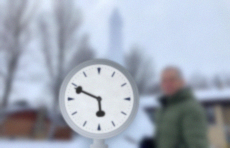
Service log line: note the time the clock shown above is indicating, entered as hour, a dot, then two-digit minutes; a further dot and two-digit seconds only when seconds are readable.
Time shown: 5.49
